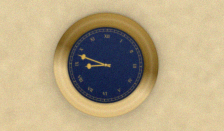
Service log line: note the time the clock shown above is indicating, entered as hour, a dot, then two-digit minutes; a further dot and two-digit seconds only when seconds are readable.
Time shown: 8.48
